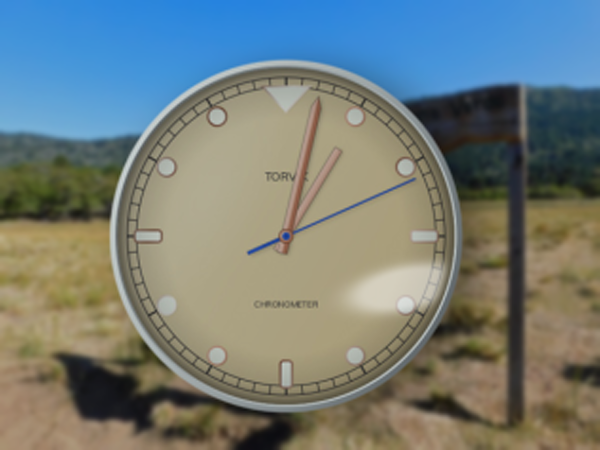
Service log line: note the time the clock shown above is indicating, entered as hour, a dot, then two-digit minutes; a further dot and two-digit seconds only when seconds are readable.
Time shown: 1.02.11
